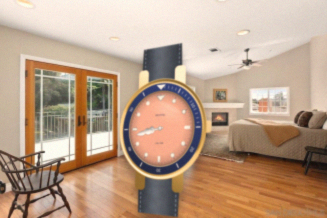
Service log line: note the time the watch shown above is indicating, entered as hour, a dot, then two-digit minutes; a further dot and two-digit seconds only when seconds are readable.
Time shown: 8.43
